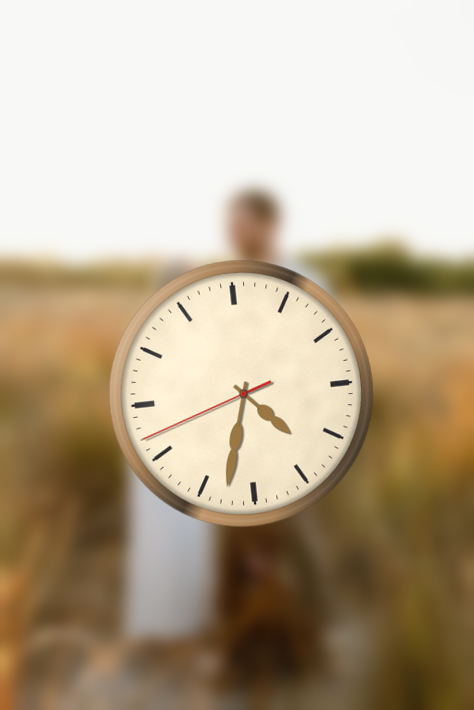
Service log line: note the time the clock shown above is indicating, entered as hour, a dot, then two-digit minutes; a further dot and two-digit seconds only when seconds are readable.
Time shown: 4.32.42
